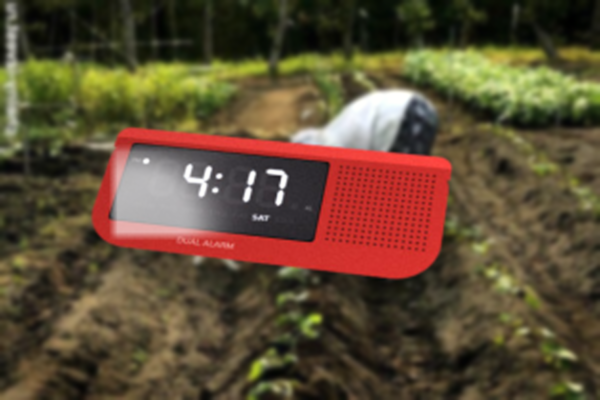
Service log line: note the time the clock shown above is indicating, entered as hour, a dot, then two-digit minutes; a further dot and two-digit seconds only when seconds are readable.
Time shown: 4.17
